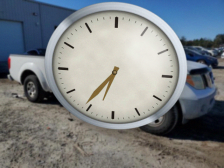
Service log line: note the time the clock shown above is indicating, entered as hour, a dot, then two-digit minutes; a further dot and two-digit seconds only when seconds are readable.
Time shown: 6.36
